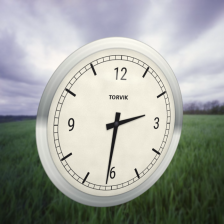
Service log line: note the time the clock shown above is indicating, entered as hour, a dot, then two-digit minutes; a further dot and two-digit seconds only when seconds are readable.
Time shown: 2.31
